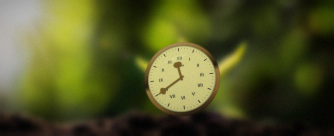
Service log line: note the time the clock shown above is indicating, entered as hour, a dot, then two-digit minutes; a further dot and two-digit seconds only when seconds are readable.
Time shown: 11.40
